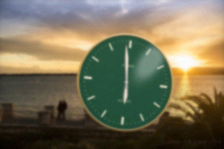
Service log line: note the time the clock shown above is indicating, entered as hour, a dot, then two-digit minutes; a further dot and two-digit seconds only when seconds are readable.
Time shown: 5.59
